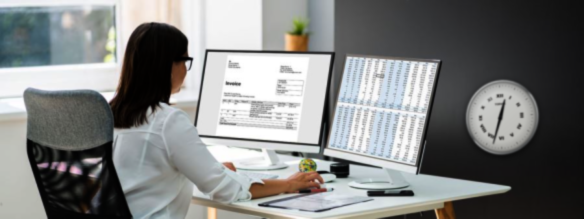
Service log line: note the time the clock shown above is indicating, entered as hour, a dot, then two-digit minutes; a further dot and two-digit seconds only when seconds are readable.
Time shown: 12.33
